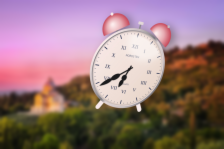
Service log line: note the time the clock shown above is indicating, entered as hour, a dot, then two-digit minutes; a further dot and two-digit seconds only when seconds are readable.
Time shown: 6.39
